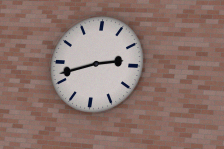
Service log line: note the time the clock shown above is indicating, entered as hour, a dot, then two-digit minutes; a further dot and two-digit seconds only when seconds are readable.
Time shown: 2.42
